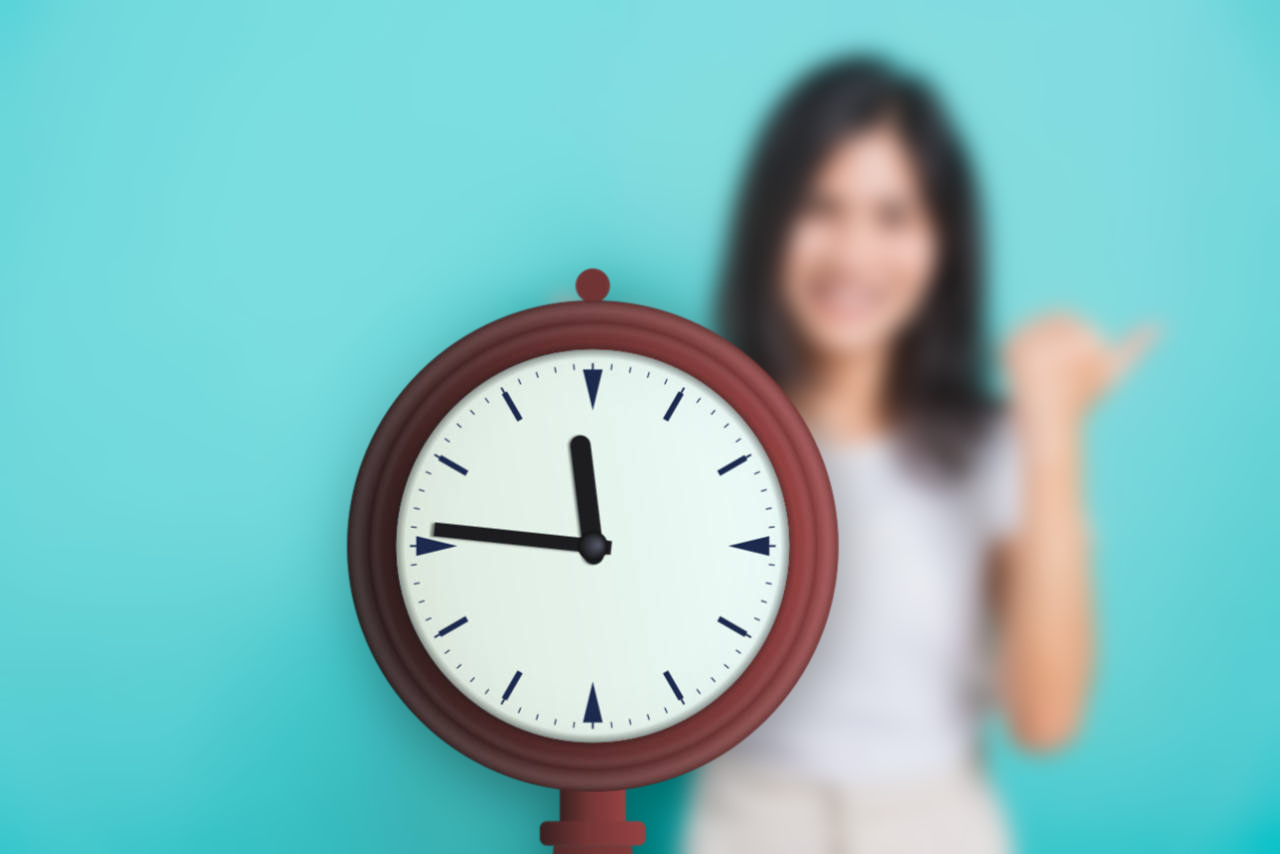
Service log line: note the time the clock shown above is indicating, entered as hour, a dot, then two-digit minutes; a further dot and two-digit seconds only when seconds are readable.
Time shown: 11.46
